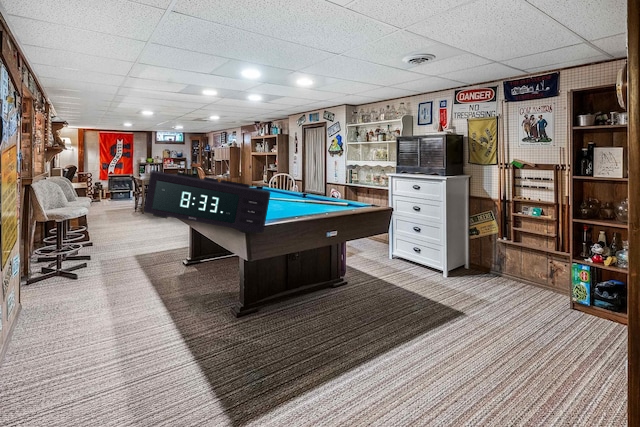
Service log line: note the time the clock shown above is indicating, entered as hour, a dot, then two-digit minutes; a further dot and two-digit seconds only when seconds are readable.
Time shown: 8.33
